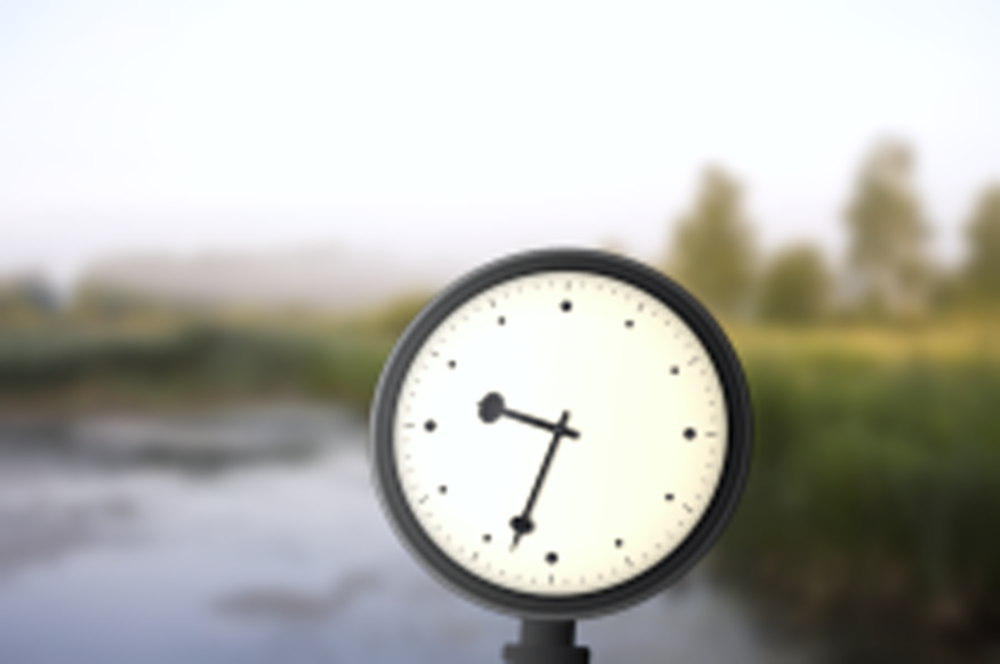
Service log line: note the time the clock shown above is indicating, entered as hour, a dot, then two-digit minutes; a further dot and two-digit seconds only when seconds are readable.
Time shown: 9.33
